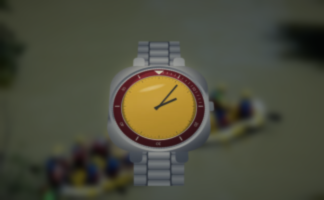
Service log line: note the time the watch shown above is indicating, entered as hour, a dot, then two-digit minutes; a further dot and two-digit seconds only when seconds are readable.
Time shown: 2.06
